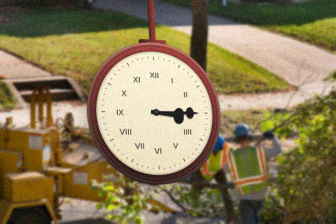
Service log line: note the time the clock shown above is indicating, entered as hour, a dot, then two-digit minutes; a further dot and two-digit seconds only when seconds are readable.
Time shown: 3.15
